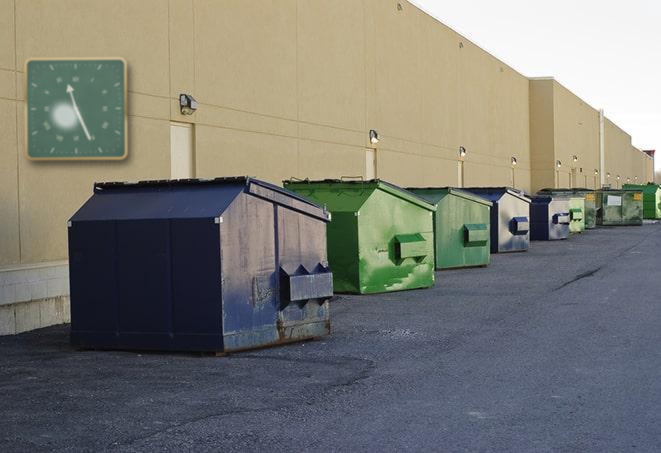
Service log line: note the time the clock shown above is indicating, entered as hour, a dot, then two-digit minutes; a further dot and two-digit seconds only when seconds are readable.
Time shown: 11.26
